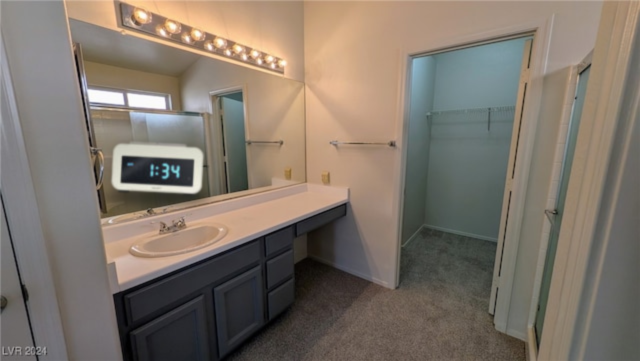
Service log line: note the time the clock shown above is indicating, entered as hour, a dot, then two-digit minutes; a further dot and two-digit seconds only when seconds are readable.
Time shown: 1.34
